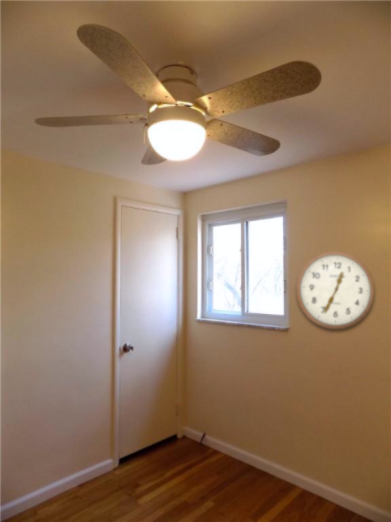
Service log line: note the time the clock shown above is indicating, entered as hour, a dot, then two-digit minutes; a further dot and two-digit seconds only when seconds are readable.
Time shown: 12.34
